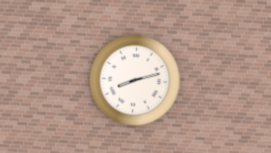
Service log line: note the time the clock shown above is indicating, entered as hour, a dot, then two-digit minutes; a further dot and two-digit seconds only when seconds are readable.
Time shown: 8.12
